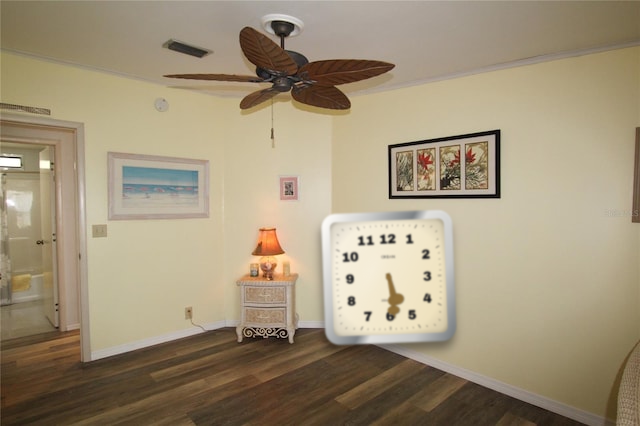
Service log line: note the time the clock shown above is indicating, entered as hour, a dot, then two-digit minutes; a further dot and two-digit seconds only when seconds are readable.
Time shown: 5.29
